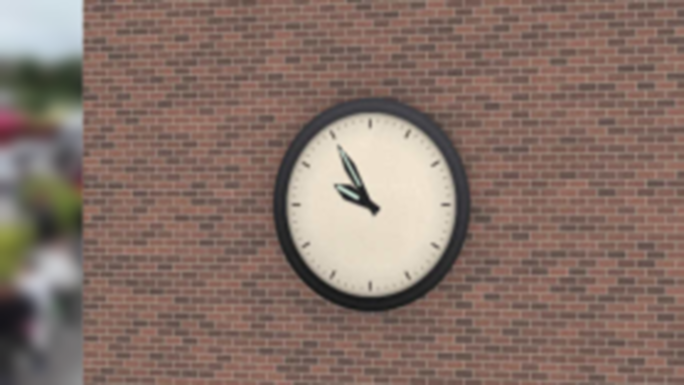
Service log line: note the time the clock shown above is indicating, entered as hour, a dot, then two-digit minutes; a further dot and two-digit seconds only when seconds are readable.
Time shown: 9.55
